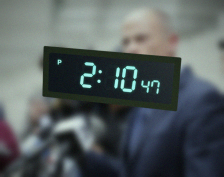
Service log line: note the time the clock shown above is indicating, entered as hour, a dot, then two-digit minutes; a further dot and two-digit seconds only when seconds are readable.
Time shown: 2.10.47
